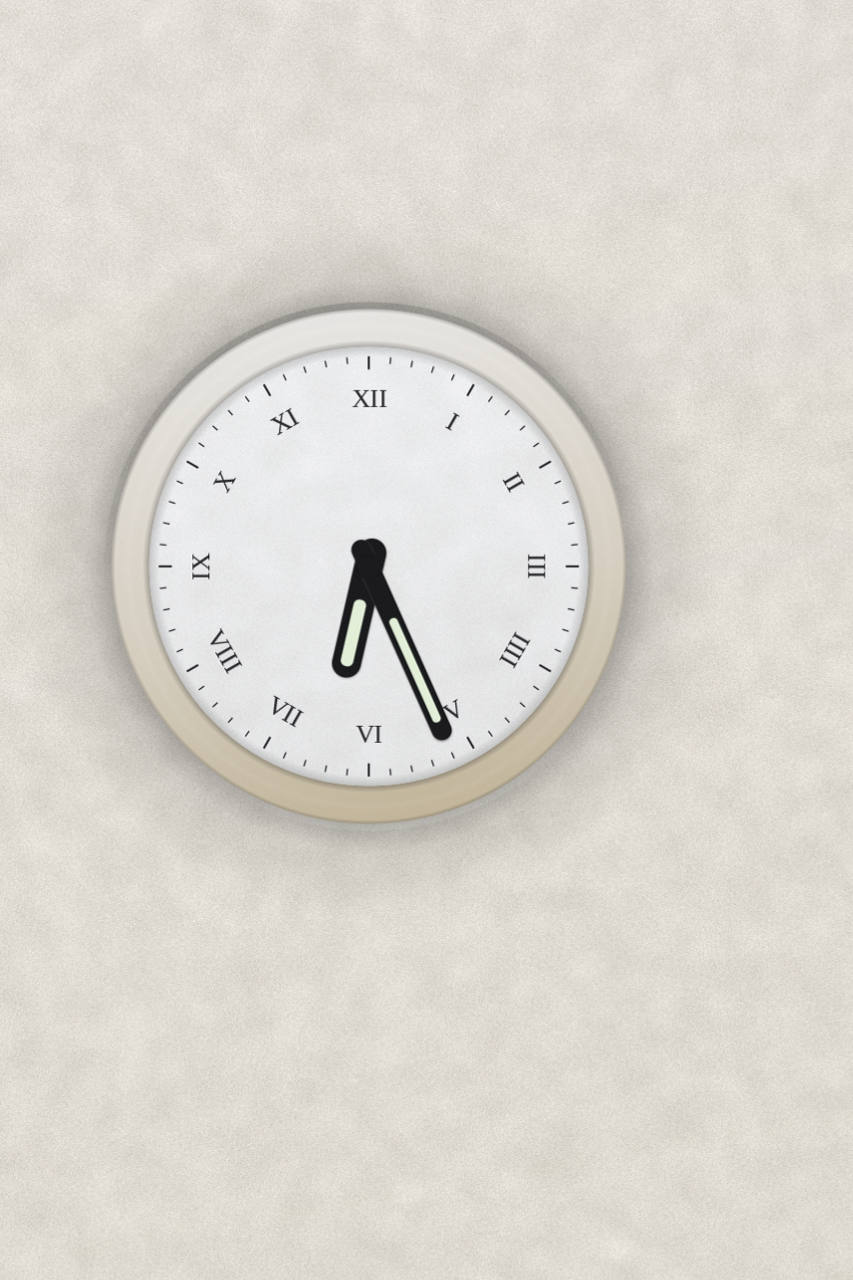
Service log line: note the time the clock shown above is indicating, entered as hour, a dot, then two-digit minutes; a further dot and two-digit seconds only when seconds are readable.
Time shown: 6.26
